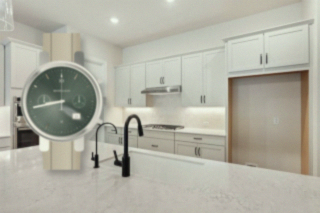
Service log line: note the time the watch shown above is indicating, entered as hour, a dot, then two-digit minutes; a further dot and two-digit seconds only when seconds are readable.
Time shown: 8.43
